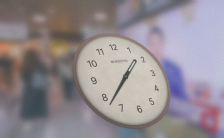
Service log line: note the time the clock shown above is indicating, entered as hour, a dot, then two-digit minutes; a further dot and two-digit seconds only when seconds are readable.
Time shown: 1.38
